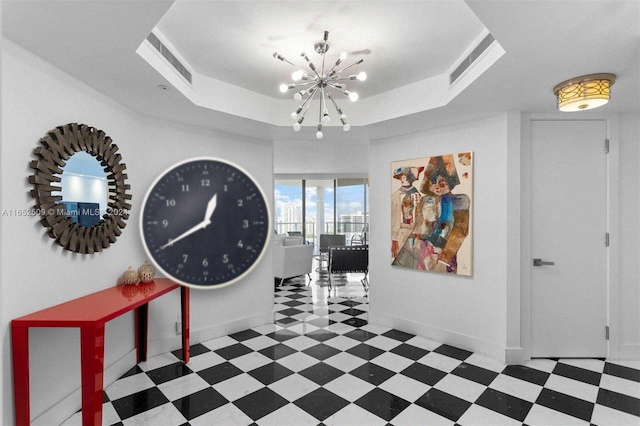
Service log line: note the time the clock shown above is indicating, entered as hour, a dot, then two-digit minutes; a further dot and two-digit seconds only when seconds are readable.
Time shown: 12.40
